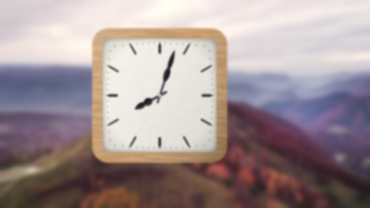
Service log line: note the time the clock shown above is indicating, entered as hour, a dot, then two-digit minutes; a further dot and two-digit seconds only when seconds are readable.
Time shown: 8.03
